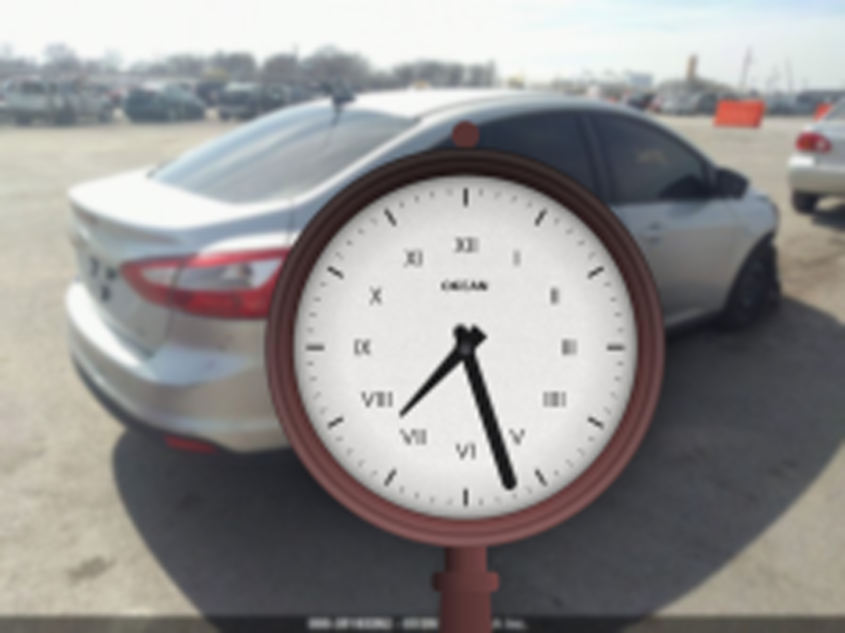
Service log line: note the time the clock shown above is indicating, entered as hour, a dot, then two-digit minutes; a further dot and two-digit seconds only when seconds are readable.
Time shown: 7.27
